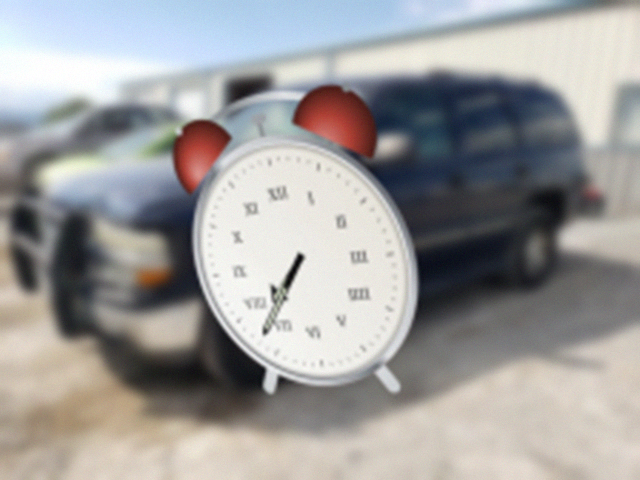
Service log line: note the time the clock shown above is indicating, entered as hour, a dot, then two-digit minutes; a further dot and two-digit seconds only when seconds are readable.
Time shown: 7.37
